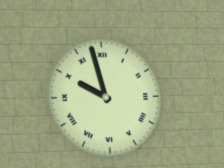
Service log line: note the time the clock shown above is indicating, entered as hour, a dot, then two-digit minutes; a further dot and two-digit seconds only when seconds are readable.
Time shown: 9.58
